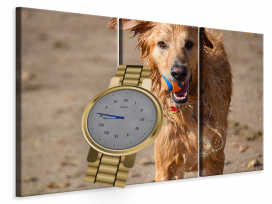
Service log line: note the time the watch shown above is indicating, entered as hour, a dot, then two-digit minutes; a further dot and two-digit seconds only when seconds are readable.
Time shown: 8.46
